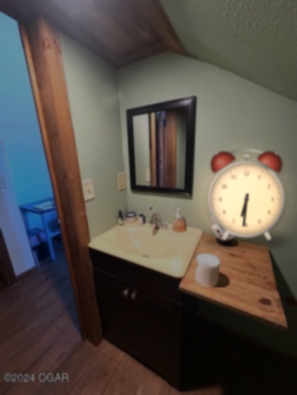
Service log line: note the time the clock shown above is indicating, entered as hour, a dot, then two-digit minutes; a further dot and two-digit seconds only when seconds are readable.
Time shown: 6.31
